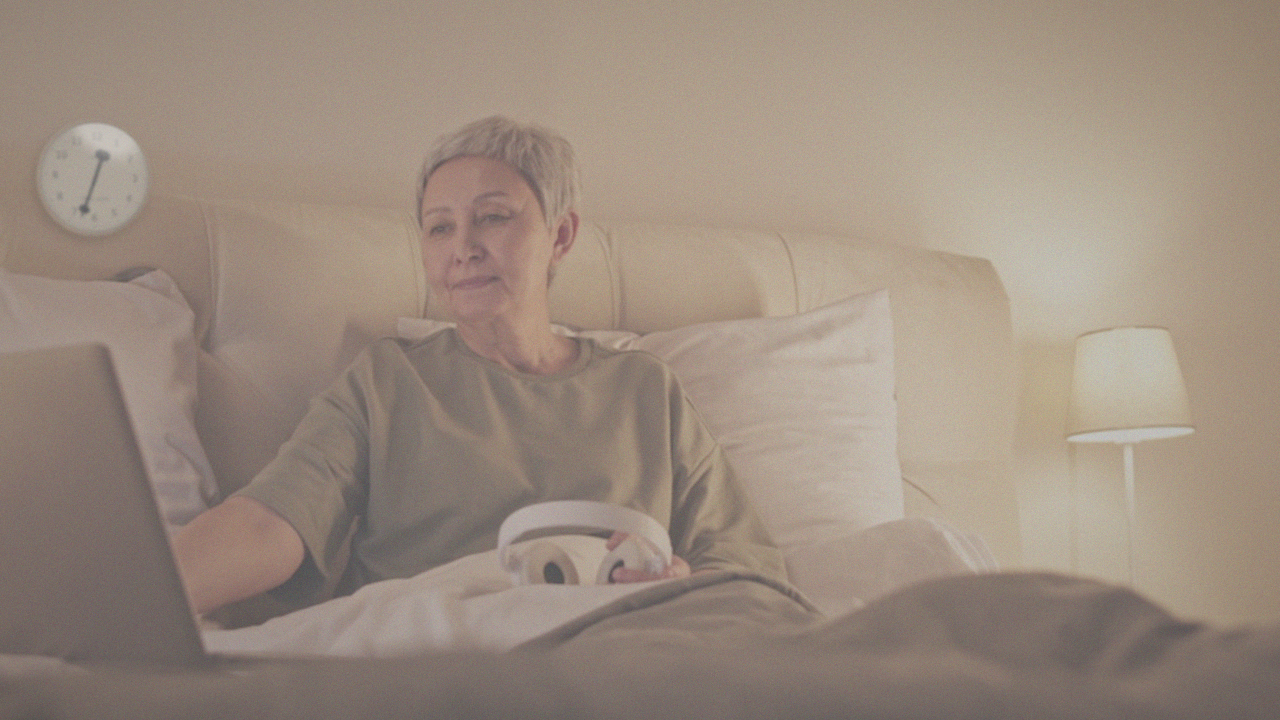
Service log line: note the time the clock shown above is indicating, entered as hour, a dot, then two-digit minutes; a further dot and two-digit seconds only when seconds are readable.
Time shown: 12.33
